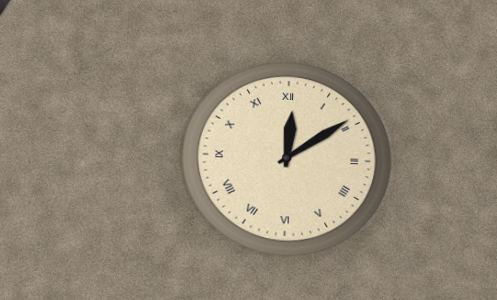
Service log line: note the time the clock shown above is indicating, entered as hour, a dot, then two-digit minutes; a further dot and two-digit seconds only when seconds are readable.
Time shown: 12.09
